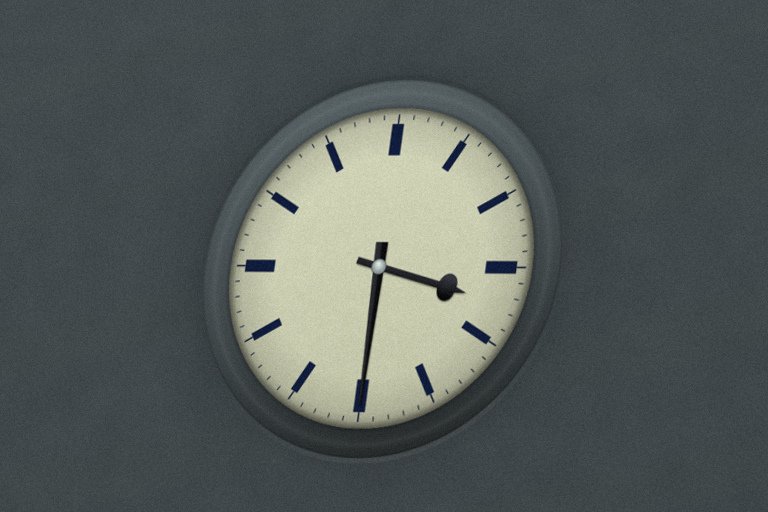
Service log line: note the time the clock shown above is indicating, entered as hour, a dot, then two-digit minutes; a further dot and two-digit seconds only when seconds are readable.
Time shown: 3.30
